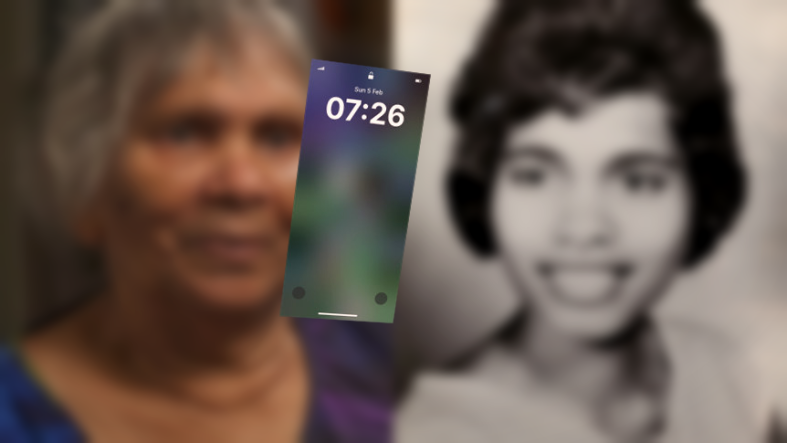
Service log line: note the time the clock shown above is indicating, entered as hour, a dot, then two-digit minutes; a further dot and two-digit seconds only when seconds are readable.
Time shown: 7.26
